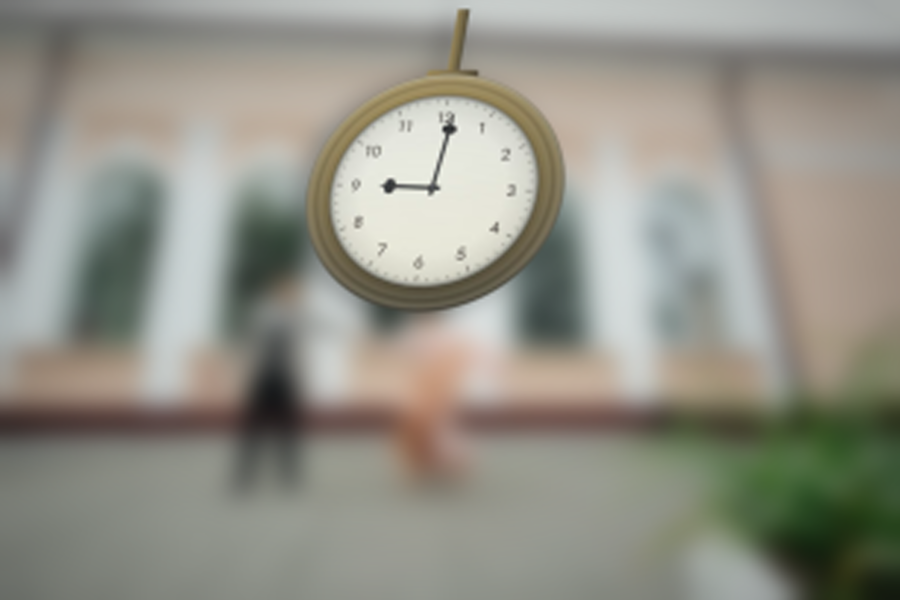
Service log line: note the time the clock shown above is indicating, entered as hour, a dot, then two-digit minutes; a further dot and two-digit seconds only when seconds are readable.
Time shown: 9.01
